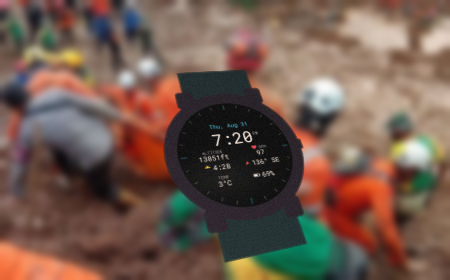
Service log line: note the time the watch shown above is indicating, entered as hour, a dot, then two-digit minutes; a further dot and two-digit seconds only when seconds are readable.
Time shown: 7.20
